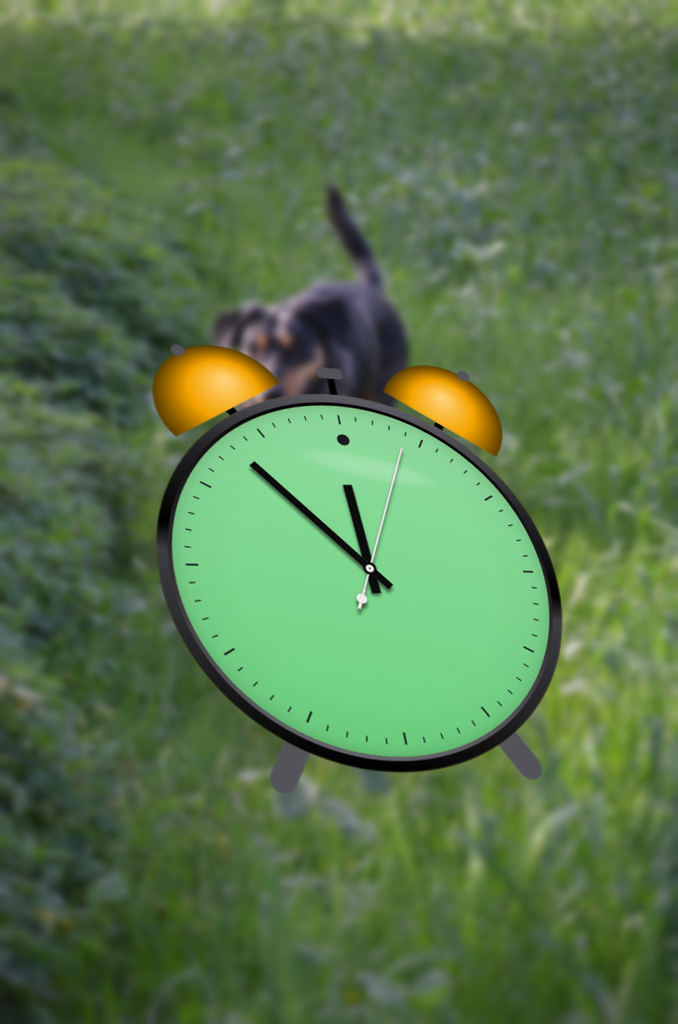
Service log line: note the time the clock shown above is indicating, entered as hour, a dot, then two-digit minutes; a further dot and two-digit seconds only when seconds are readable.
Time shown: 11.53.04
